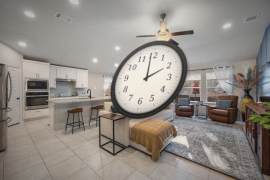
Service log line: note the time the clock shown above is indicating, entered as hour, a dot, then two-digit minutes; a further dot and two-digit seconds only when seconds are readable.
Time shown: 1.59
